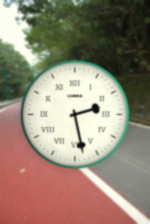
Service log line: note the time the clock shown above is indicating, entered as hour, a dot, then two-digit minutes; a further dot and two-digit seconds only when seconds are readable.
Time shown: 2.28
